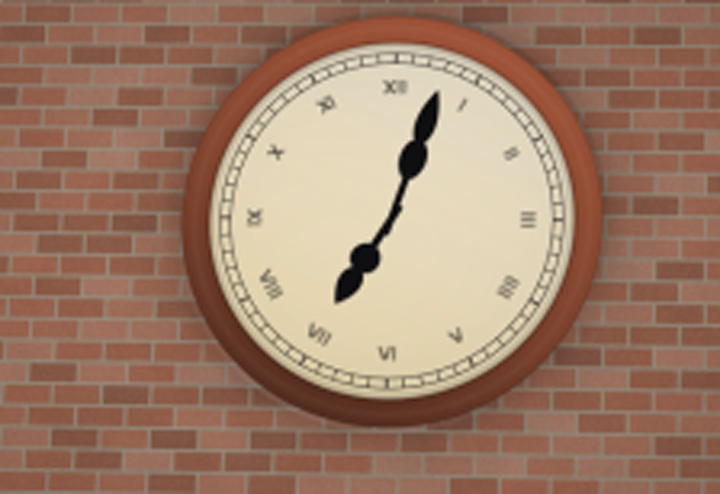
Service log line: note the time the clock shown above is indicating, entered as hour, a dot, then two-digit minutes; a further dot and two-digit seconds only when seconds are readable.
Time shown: 7.03
